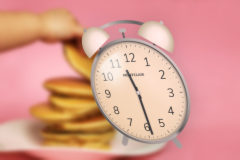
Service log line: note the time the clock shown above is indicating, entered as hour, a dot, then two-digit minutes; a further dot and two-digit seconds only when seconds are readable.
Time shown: 11.29
